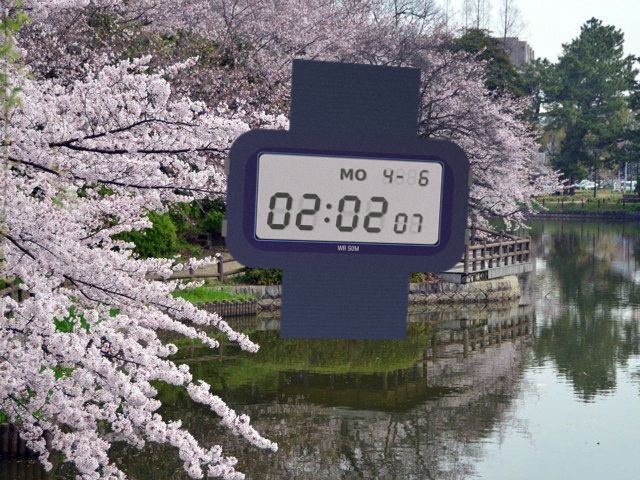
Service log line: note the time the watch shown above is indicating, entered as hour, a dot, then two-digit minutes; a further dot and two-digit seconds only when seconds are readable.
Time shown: 2.02.07
